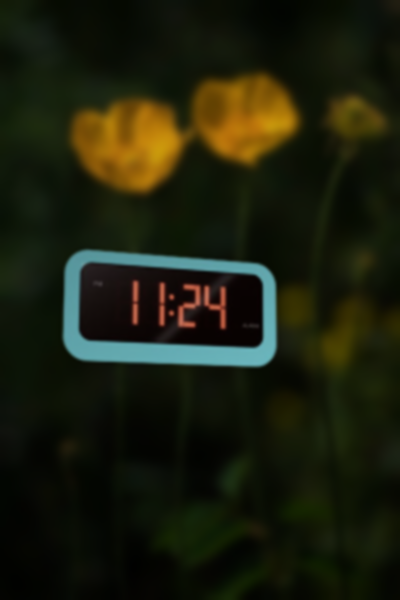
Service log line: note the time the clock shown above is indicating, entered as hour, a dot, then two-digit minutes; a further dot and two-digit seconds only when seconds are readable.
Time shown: 11.24
